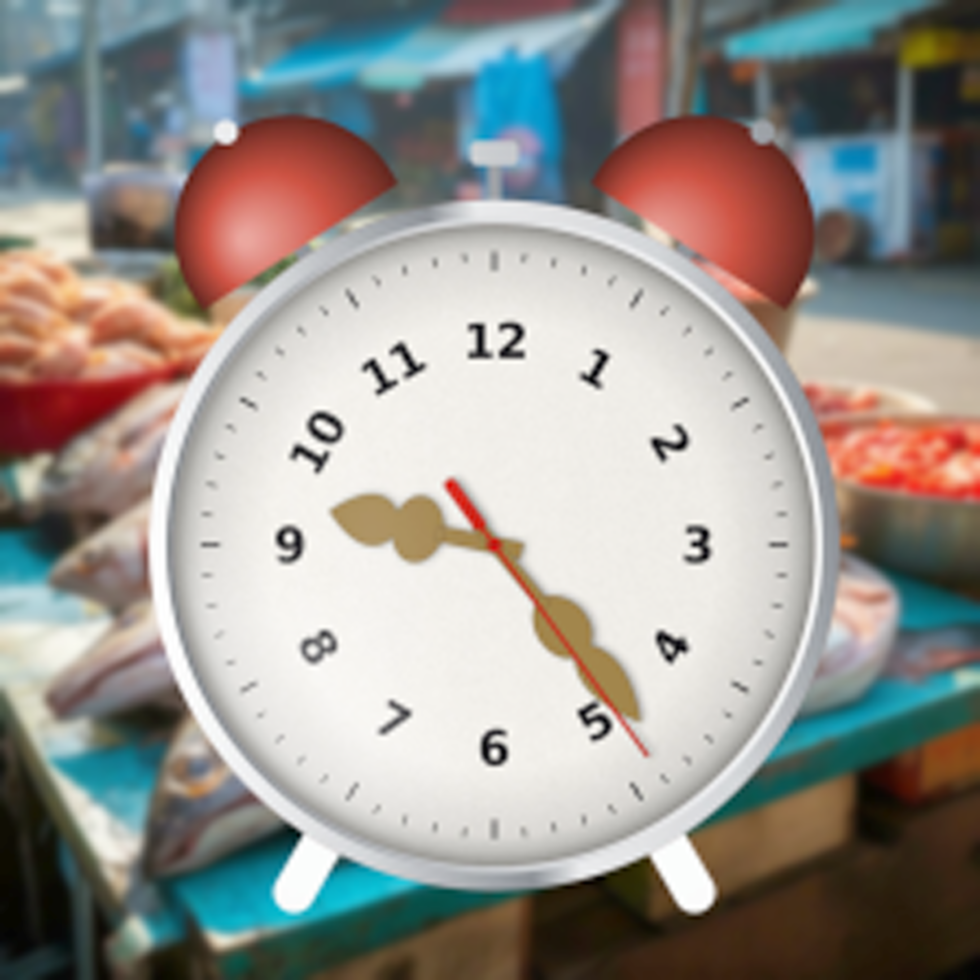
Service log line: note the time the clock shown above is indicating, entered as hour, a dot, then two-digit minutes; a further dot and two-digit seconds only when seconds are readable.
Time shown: 9.23.24
